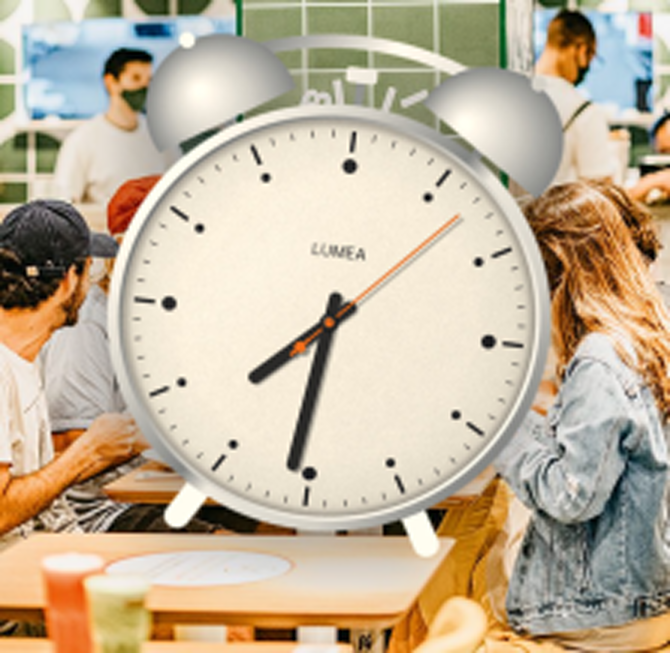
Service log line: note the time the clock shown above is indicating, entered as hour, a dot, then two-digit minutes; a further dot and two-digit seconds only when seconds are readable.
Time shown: 7.31.07
